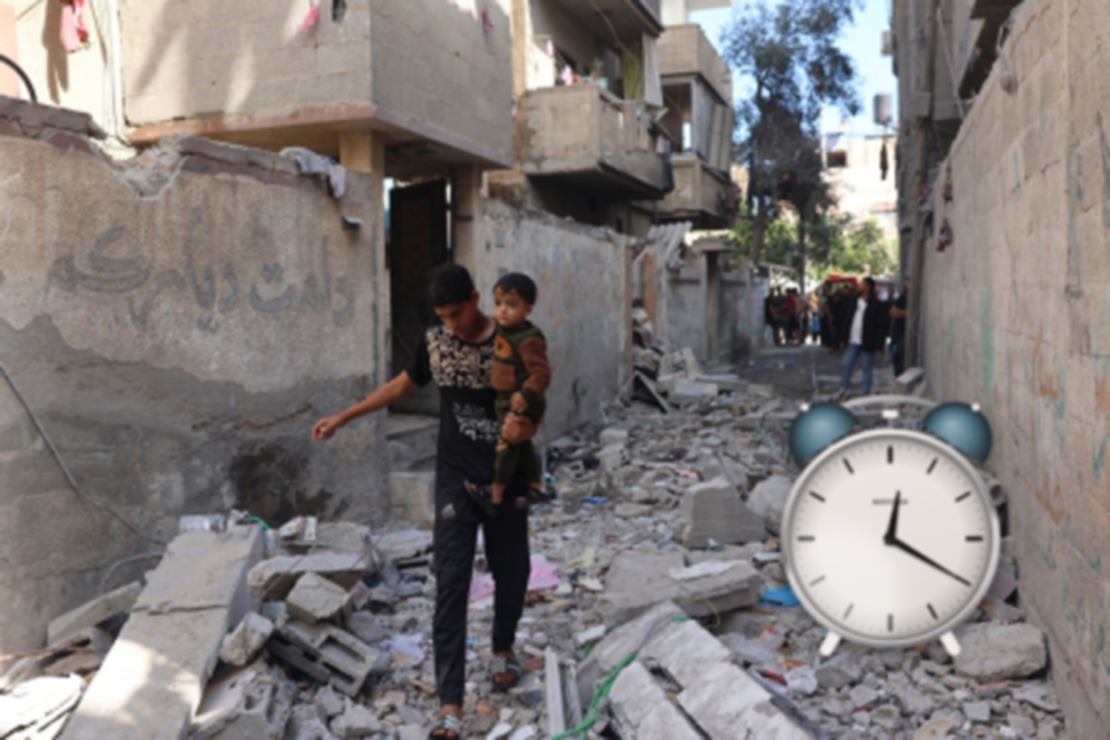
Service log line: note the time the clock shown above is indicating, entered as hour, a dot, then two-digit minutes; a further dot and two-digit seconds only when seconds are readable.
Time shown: 12.20
